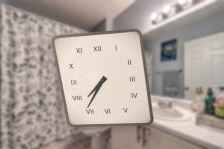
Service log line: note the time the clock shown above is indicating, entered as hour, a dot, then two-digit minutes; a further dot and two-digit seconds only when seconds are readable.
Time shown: 7.36
